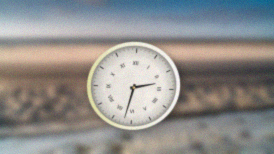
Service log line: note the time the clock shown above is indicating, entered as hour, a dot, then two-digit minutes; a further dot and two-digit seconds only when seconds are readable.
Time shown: 2.32
